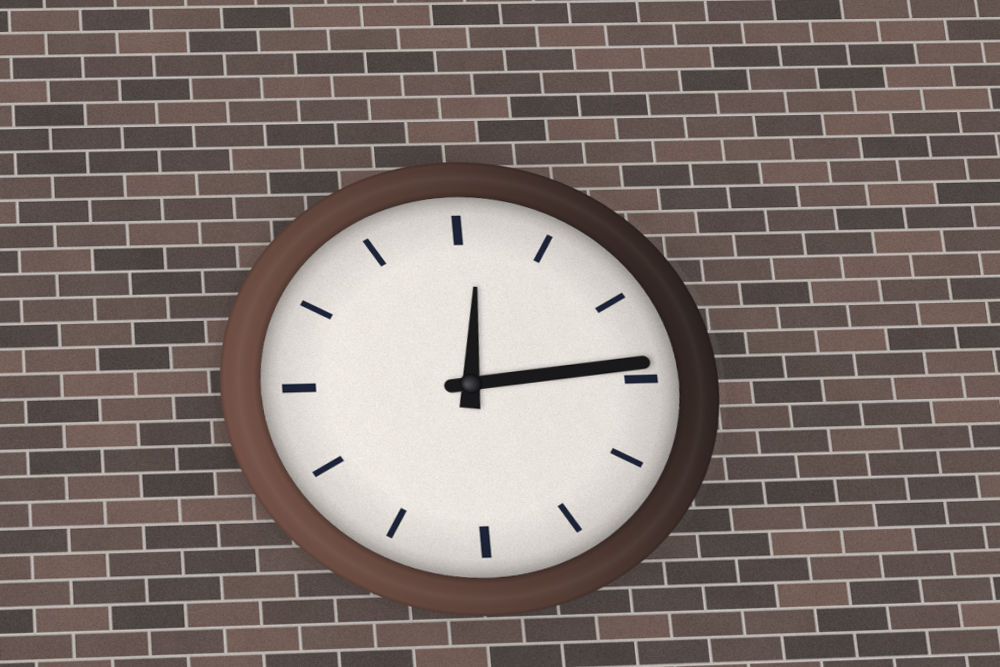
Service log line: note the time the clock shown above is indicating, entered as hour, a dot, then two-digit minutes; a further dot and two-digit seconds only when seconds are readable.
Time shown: 12.14
